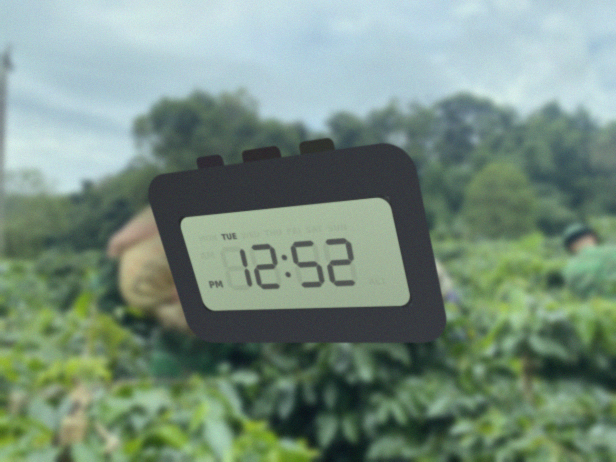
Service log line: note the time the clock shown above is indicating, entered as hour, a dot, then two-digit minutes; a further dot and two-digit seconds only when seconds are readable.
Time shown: 12.52
